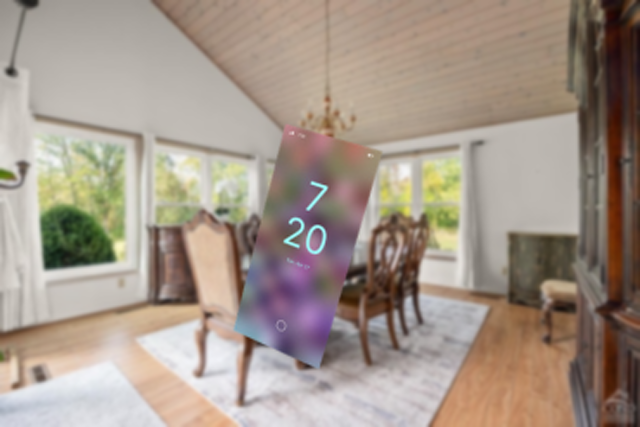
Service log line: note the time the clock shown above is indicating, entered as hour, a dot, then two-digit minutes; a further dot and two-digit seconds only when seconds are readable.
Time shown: 7.20
